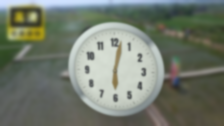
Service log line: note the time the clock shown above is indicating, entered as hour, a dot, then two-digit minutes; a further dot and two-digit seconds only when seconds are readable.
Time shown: 6.02
